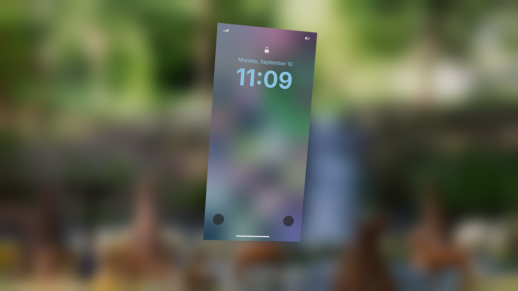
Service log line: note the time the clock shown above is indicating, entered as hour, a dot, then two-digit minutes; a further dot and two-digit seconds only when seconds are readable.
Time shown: 11.09
